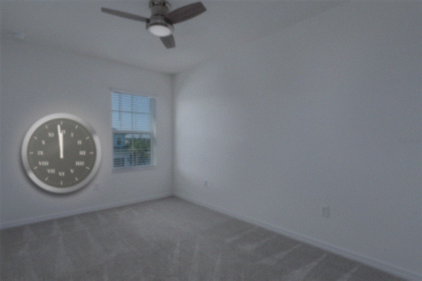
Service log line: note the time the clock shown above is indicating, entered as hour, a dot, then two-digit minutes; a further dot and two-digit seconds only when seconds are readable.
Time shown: 11.59
